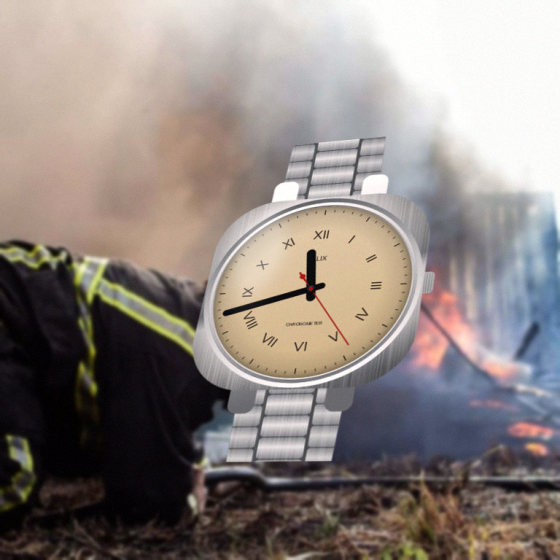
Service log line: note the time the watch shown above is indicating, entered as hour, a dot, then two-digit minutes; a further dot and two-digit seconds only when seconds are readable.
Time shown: 11.42.24
